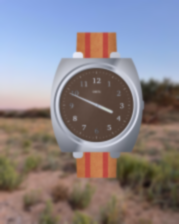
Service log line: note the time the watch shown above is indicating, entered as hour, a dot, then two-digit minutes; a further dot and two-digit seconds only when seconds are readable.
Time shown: 3.49
